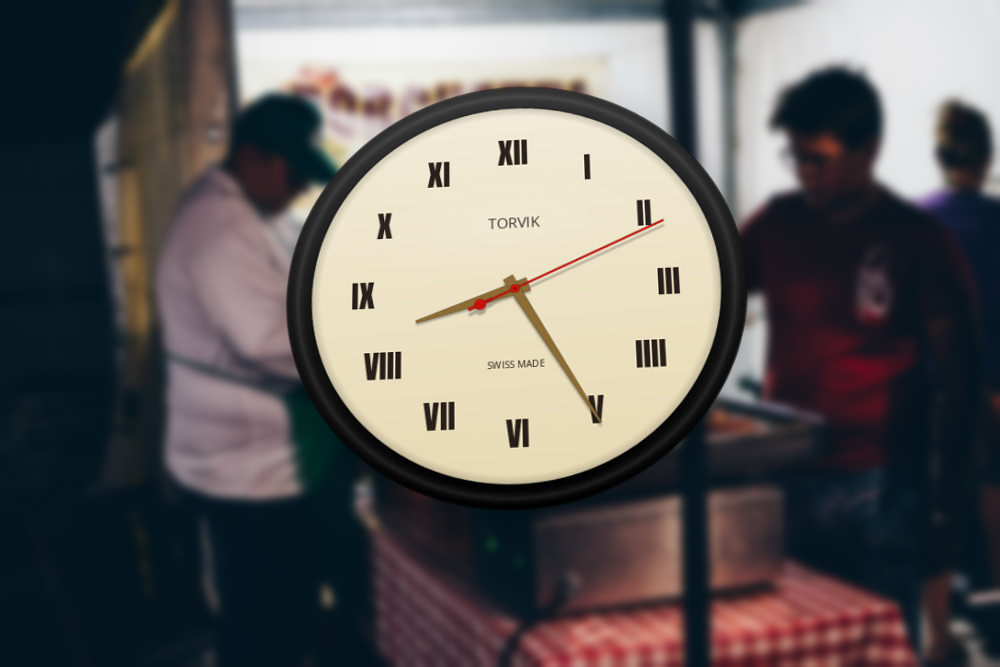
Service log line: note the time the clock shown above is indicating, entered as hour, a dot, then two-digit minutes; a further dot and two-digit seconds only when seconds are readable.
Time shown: 8.25.11
